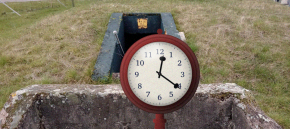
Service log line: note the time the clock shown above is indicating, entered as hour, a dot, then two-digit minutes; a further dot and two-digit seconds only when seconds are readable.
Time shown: 12.21
